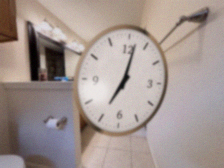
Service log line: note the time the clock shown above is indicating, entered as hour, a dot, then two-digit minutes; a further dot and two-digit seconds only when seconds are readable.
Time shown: 7.02
